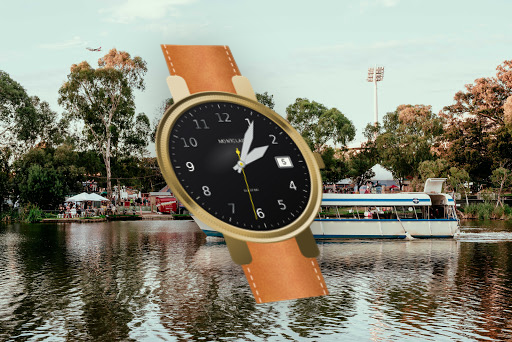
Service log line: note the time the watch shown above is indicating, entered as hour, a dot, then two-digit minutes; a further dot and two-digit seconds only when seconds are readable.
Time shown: 2.05.31
